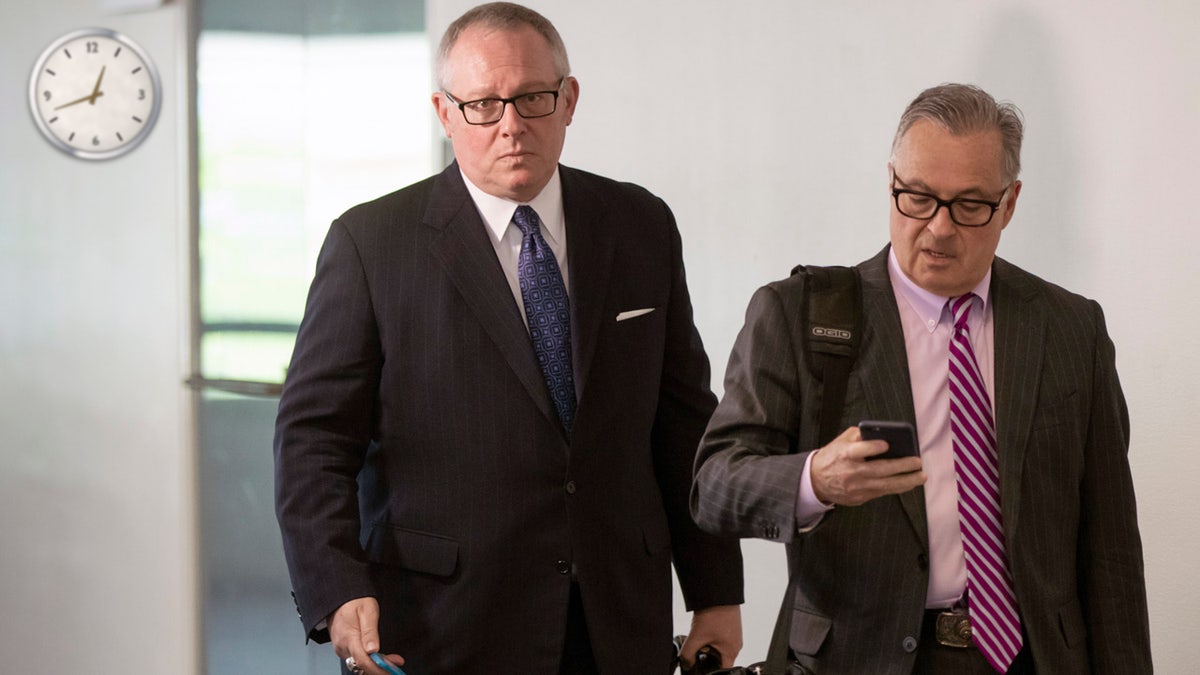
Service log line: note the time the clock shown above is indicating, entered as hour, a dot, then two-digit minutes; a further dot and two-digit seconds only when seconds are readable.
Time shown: 12.42
